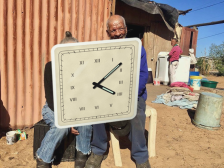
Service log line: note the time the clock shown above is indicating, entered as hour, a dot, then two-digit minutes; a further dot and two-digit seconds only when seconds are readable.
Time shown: 4.08
